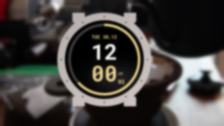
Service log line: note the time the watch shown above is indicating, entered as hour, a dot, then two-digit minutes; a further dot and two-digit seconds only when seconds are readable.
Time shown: 12.00
